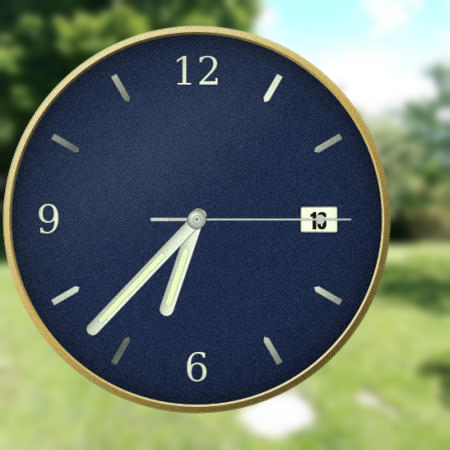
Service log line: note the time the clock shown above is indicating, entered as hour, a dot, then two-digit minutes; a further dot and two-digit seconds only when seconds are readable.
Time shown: 6.37.15
